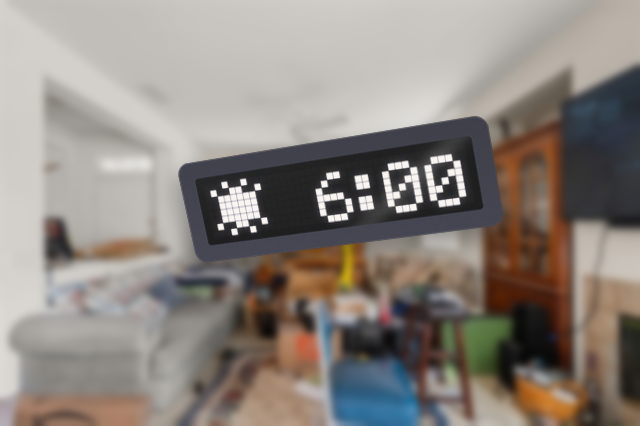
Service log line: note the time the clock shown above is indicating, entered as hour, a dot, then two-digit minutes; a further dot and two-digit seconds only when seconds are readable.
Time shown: 6.00
